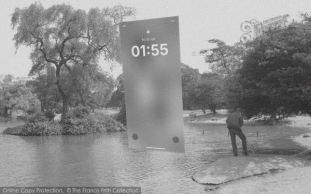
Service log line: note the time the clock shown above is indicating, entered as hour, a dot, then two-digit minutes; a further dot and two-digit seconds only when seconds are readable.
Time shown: 1.55
